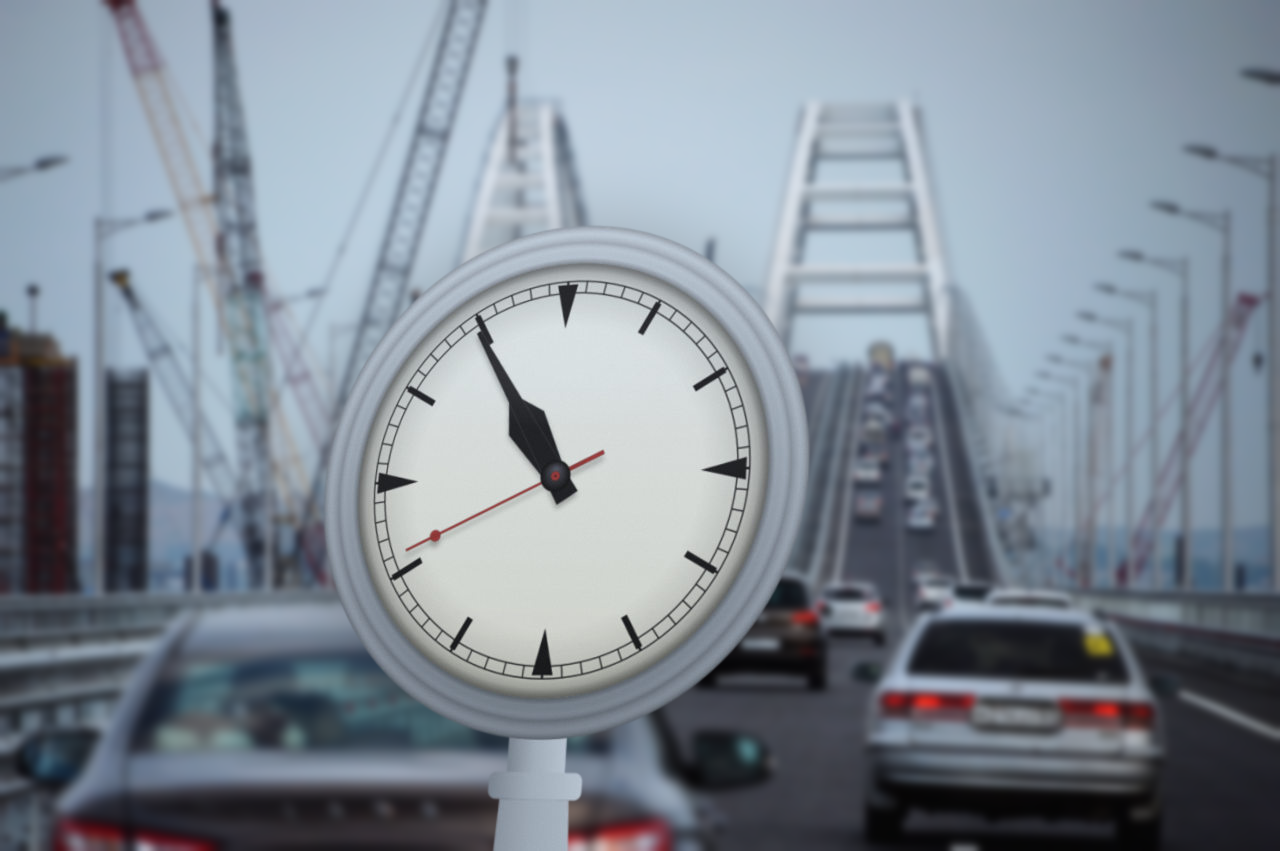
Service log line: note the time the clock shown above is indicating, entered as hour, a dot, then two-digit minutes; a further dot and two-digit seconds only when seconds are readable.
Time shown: 10.54.41
